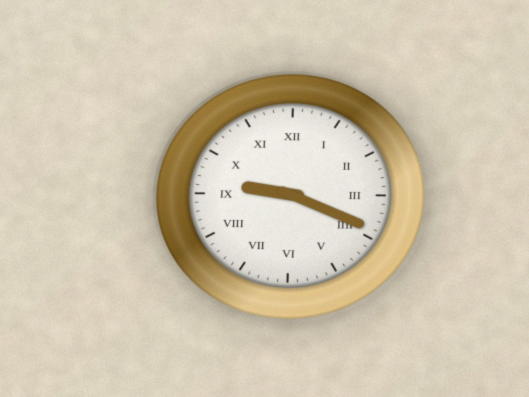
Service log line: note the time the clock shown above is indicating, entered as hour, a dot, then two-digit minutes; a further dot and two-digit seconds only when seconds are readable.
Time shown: 9.19
